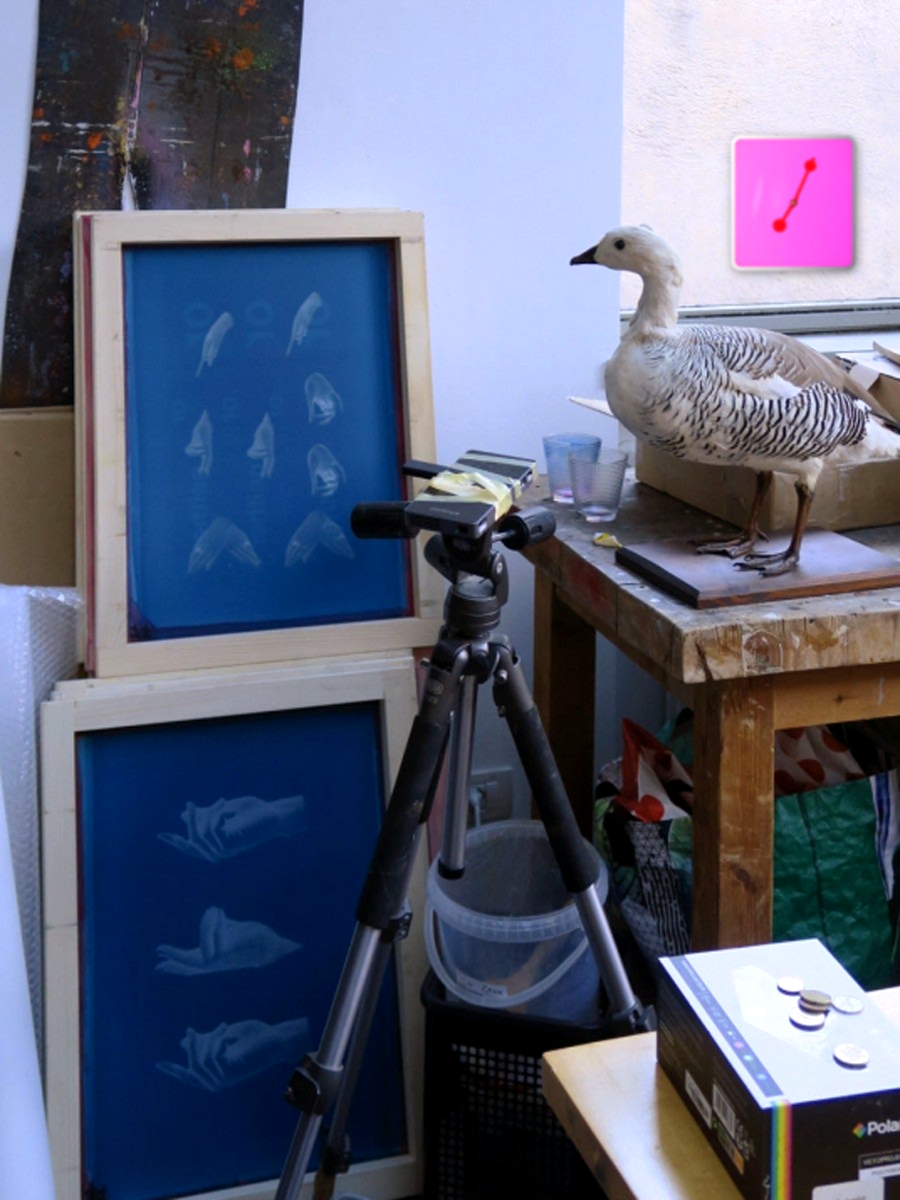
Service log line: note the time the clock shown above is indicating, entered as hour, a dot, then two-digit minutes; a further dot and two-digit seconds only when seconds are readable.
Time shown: 7.04
